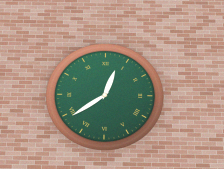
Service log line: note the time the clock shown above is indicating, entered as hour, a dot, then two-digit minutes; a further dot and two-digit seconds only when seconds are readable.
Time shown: 12.39
